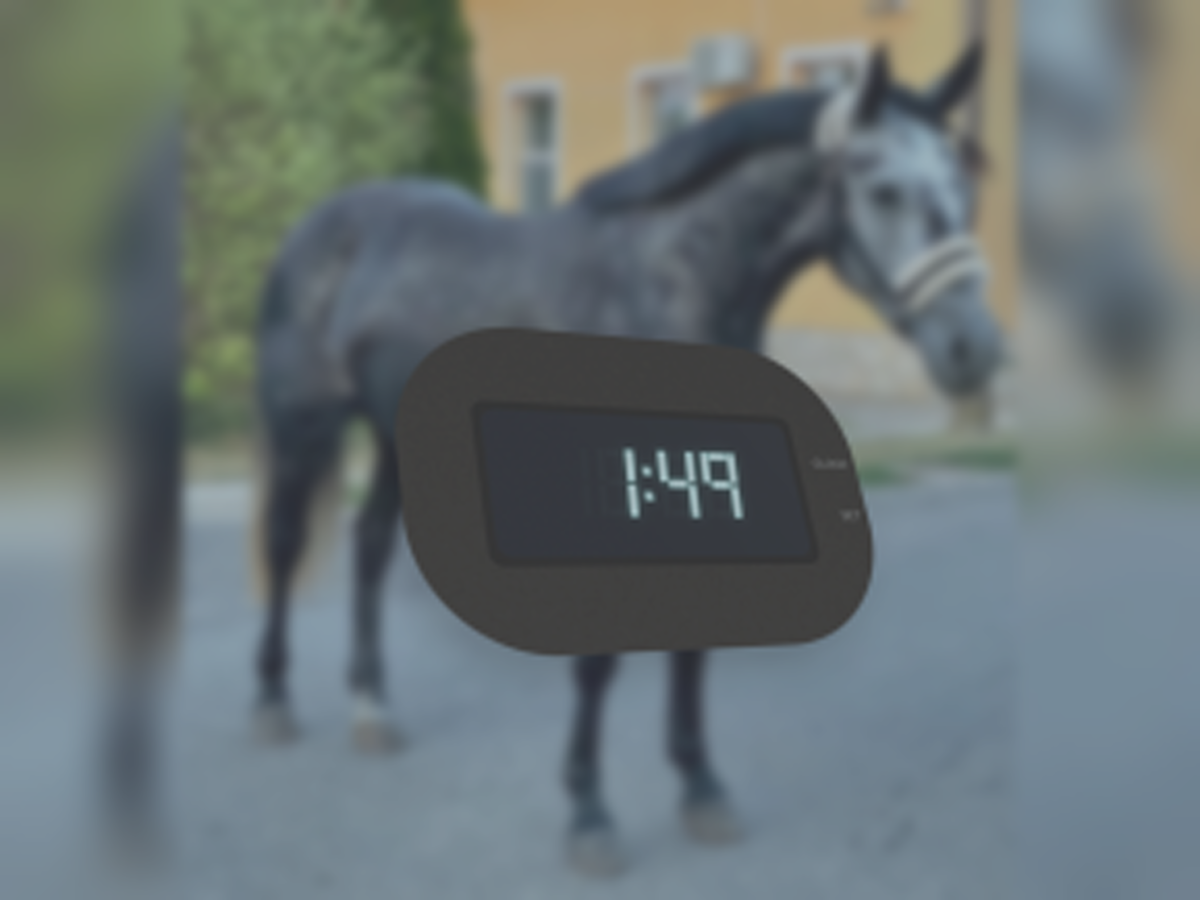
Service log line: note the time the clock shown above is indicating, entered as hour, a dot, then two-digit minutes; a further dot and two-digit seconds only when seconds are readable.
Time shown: 1.49
